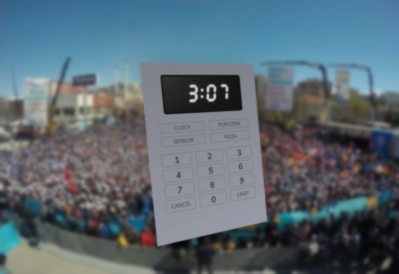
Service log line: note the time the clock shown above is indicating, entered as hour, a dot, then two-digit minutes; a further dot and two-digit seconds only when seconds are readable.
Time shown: 3.07
